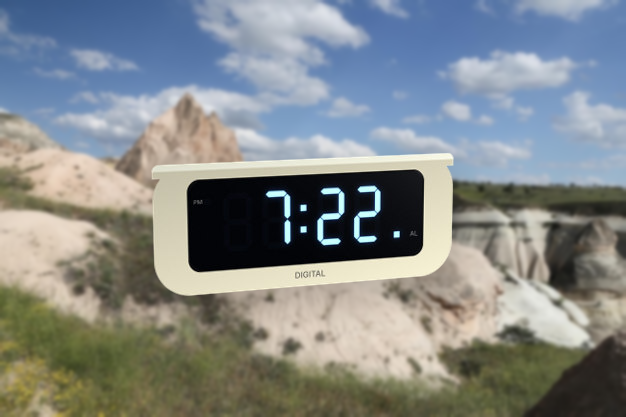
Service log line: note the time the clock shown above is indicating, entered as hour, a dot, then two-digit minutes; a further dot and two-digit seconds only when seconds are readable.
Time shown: 7.22
